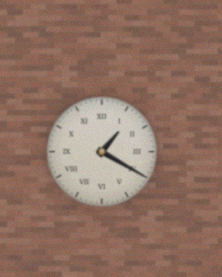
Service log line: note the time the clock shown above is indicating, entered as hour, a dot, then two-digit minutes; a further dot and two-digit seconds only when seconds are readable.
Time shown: 1.20
